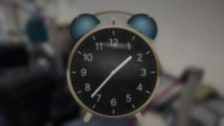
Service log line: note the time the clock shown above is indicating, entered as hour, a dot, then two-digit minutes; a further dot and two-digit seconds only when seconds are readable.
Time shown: 1.37
